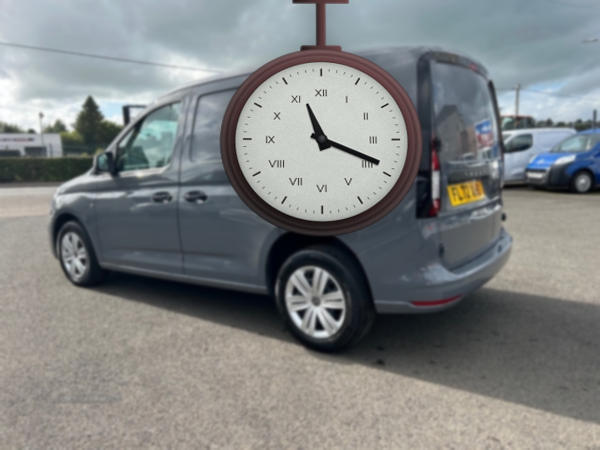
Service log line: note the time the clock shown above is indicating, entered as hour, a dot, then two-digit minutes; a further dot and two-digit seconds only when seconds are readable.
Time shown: 11.19
